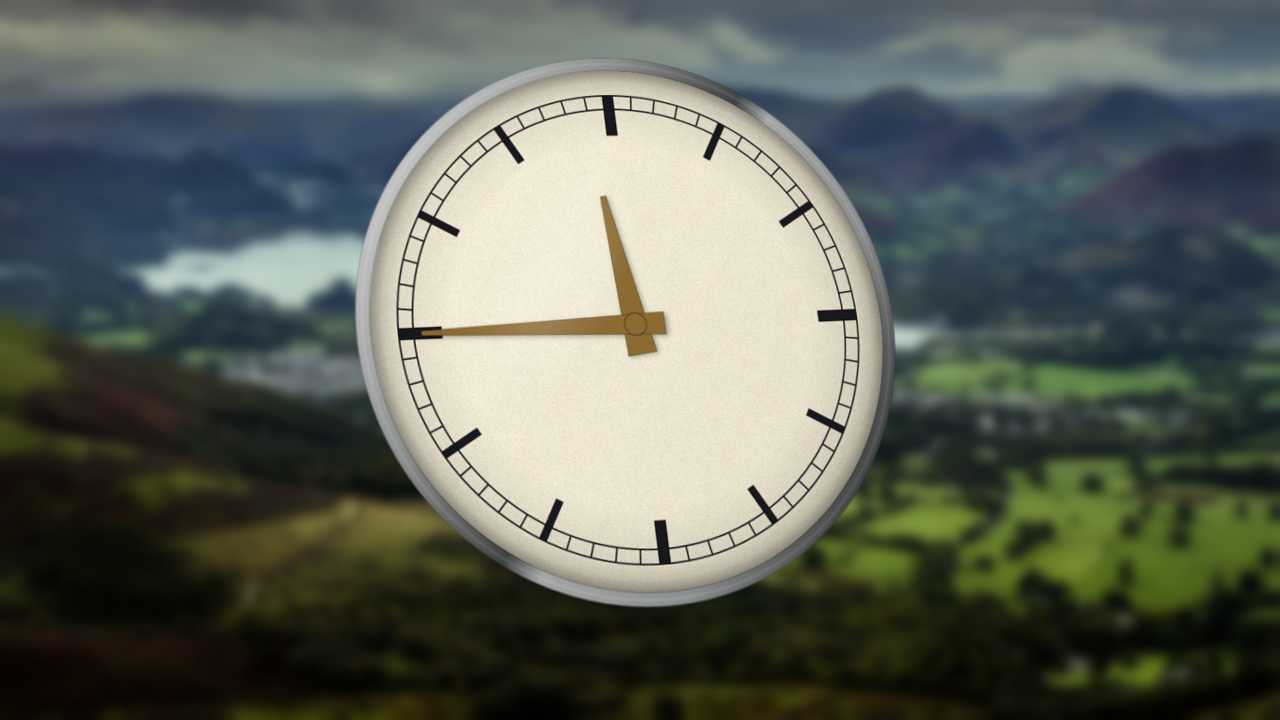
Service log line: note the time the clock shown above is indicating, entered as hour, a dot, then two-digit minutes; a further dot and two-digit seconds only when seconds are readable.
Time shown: 11.45
